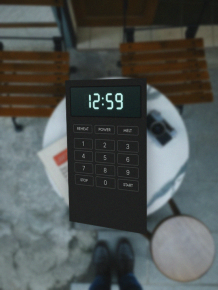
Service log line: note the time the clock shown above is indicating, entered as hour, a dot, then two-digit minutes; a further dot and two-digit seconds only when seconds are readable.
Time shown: 12.59
